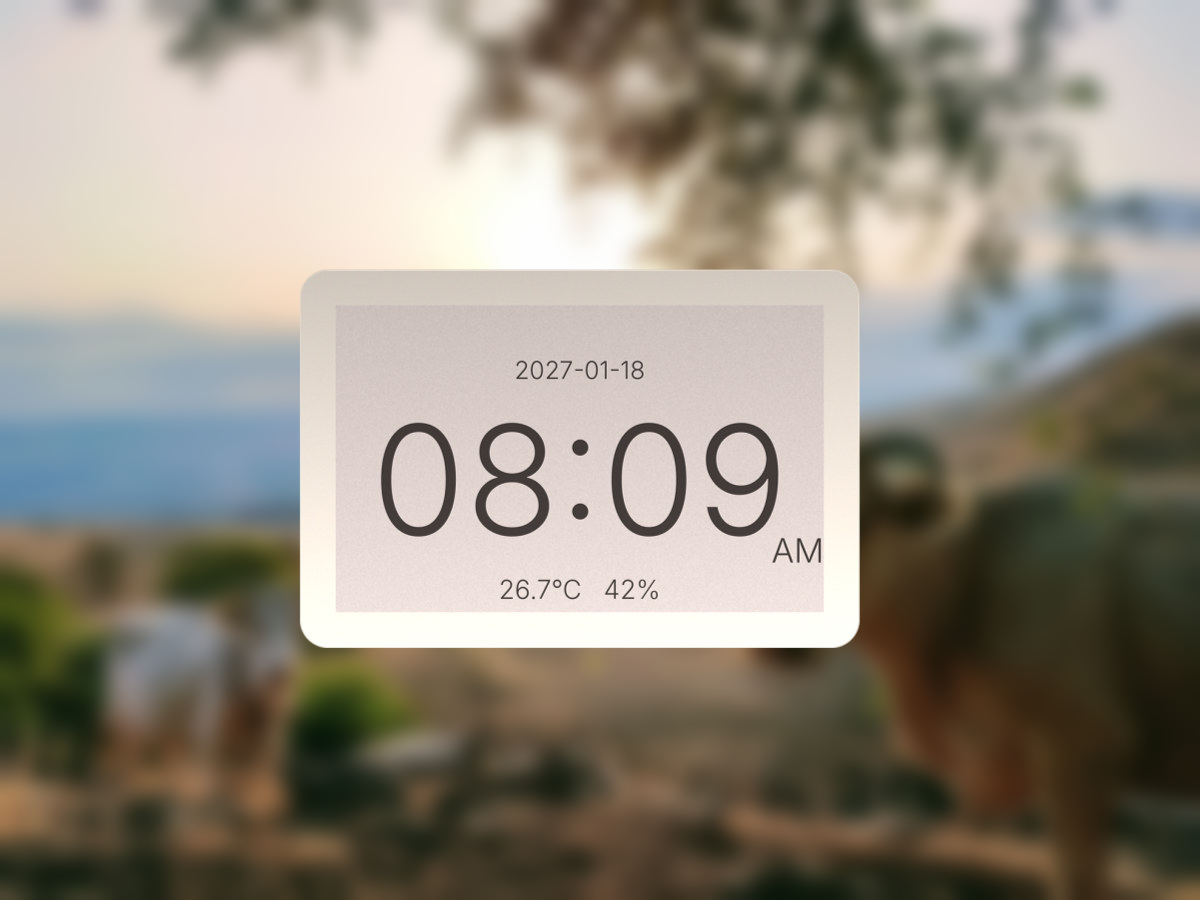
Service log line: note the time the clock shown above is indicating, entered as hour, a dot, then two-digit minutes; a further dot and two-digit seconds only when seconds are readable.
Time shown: 8.09
